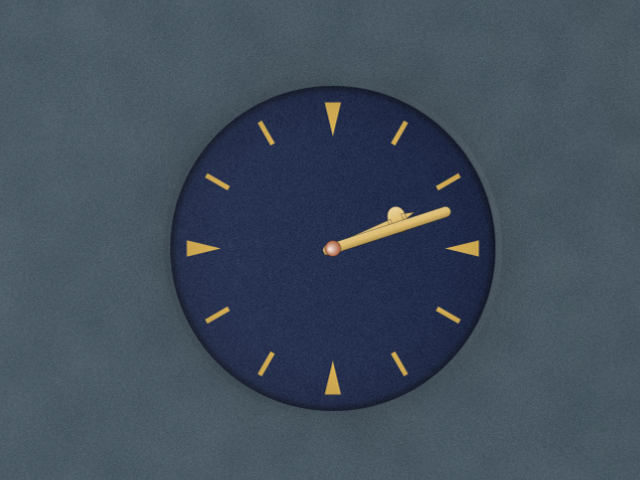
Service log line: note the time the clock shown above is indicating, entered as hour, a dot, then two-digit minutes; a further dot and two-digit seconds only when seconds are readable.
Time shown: 2.12
